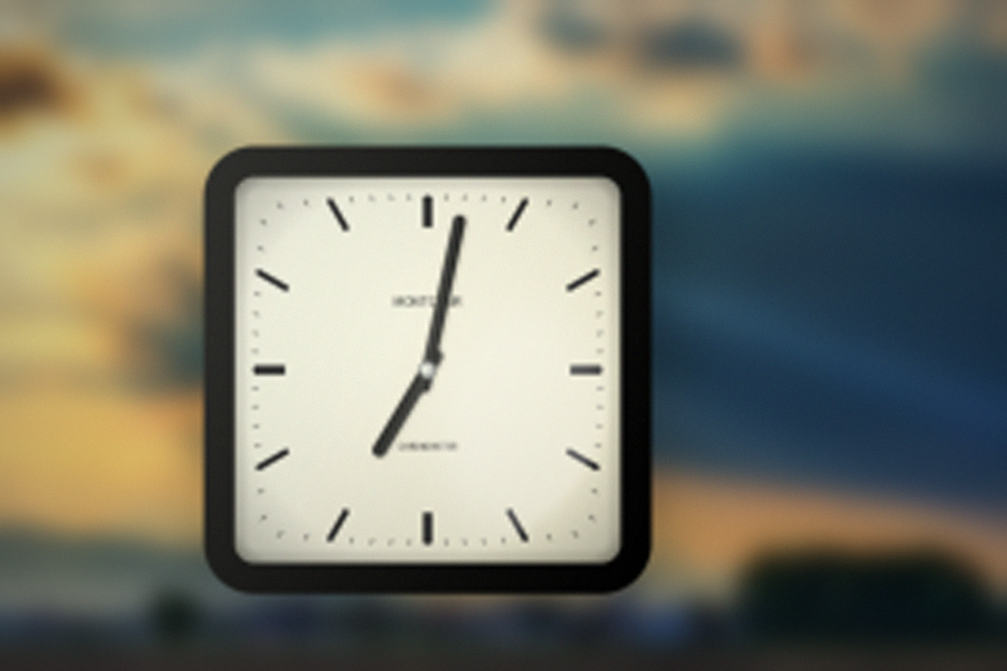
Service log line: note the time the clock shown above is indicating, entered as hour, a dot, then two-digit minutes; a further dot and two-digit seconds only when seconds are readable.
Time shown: 7.02
